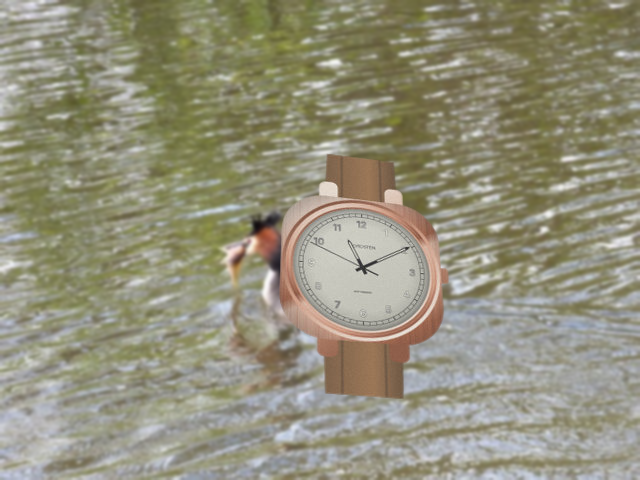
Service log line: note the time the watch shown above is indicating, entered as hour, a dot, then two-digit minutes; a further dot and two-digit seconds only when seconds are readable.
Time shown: 11.09.49
